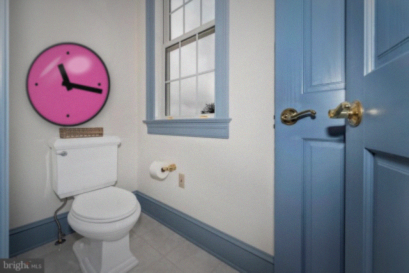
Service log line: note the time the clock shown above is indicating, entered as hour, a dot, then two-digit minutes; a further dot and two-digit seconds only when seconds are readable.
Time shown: 11.17
